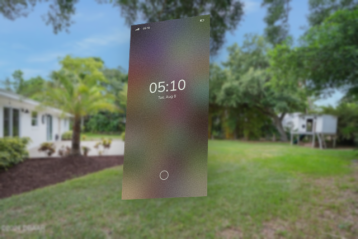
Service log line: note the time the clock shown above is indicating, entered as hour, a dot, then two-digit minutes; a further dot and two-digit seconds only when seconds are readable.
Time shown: 5.10
